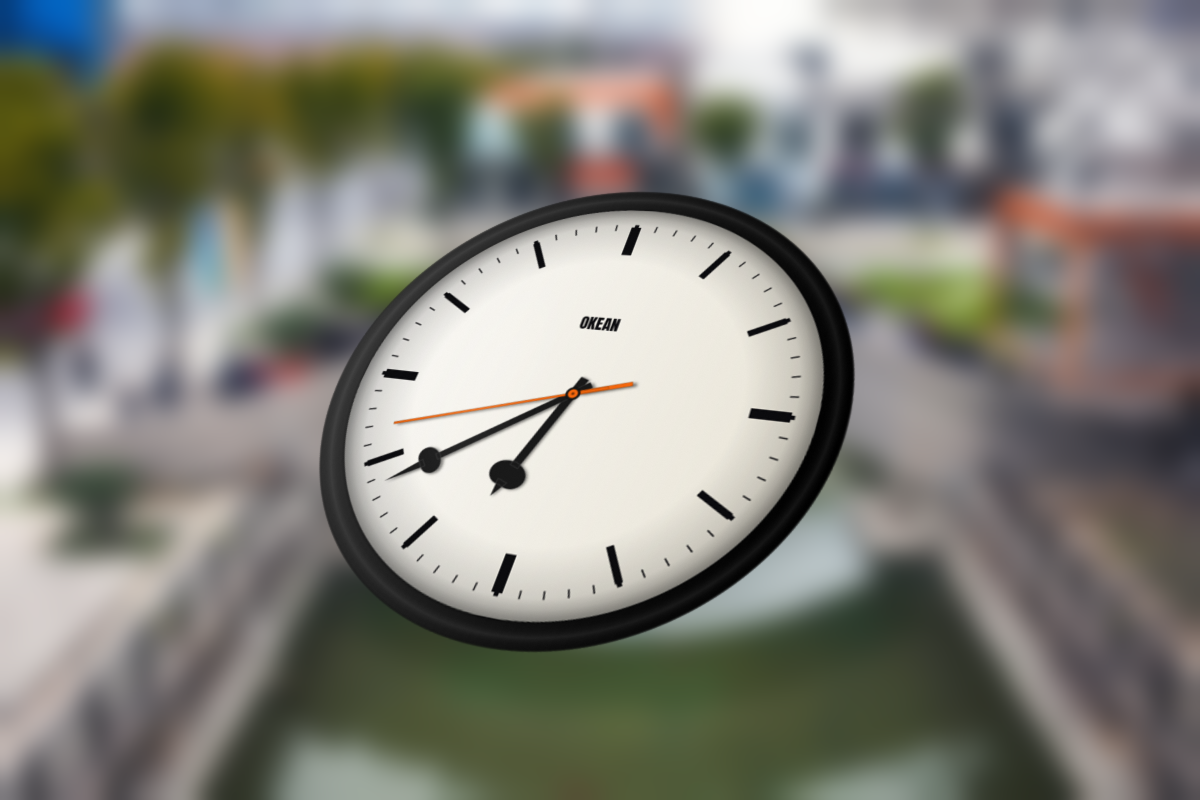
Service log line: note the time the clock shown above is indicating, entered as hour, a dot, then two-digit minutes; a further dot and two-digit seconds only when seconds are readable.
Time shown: 6.38.42
